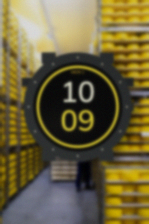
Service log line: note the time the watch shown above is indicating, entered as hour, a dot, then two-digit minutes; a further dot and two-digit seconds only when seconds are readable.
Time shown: 10.09
